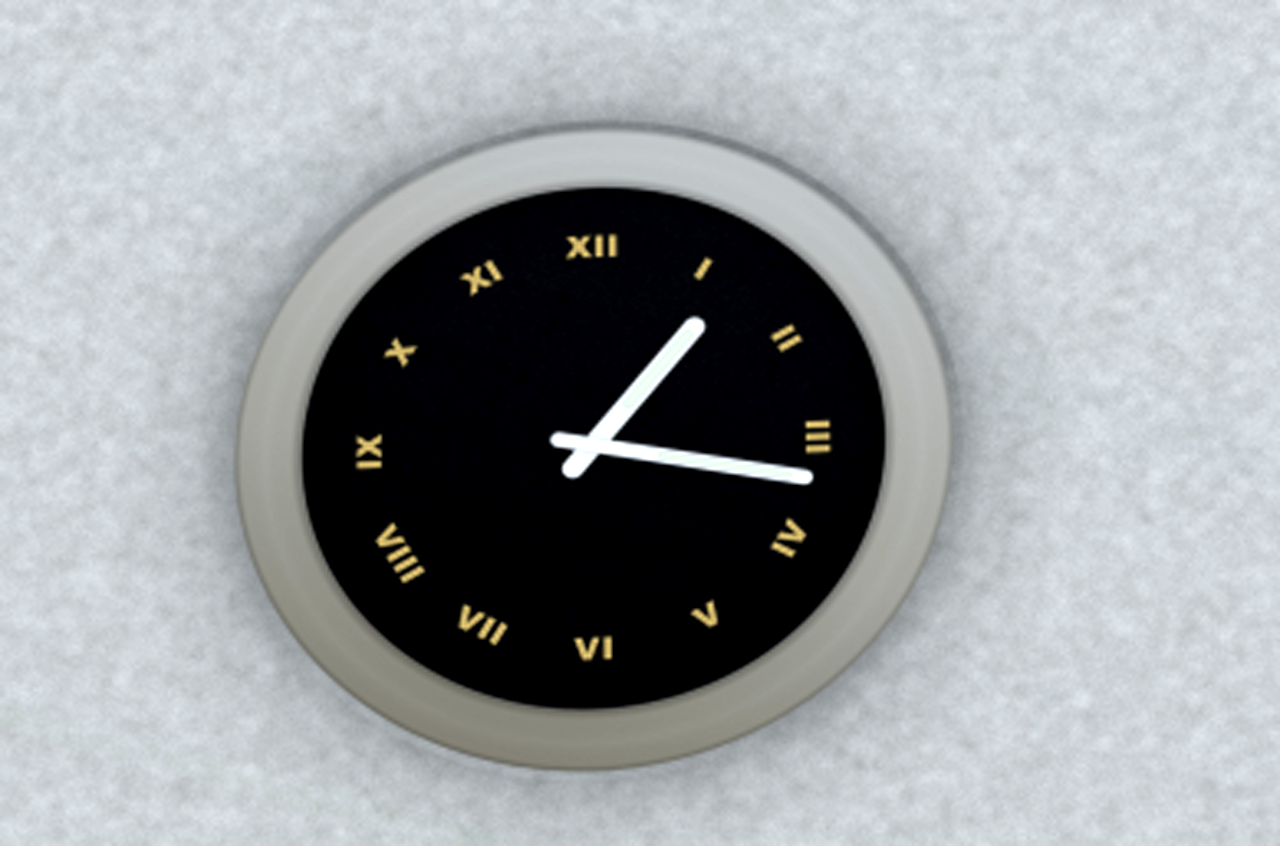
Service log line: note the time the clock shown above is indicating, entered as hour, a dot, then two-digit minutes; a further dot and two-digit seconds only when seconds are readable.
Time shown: 1.17
